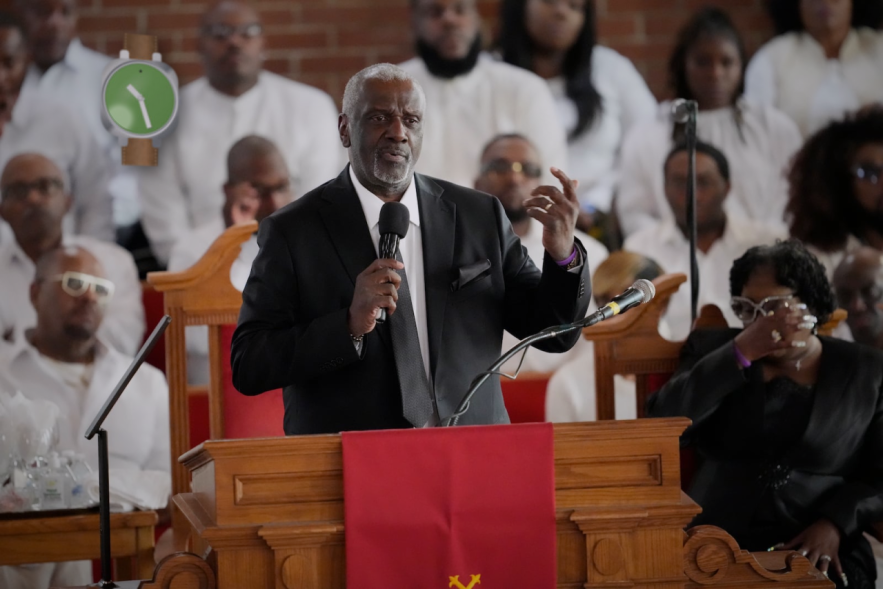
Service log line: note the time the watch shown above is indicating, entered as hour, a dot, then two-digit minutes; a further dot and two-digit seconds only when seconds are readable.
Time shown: 10.27
